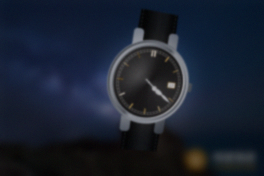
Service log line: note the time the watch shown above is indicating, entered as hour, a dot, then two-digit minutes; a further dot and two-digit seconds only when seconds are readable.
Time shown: 4.21
